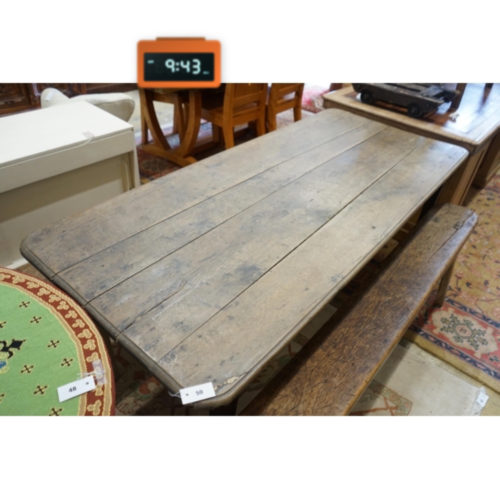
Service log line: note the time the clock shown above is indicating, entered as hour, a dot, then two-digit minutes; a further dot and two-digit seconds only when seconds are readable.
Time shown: 9.43
